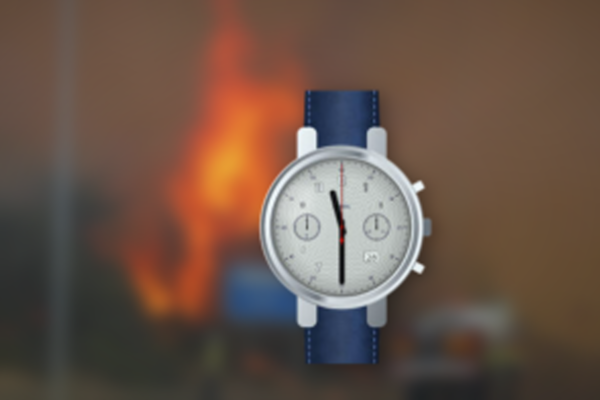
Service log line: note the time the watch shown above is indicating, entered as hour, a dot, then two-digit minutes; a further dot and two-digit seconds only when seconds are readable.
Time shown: 11.30
